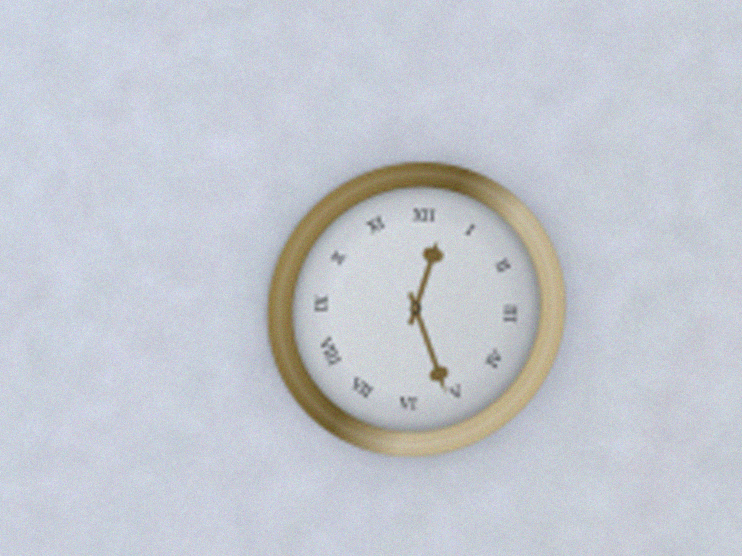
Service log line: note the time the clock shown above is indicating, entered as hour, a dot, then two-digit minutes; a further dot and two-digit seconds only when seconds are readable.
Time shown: 12.26
